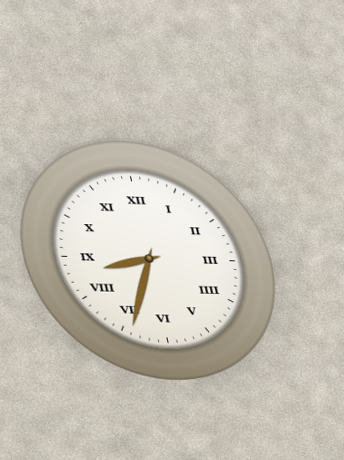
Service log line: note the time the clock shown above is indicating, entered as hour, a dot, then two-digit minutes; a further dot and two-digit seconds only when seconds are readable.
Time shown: 8.34
